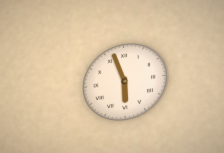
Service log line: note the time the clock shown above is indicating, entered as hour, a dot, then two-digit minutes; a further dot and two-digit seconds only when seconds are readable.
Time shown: 5.57
